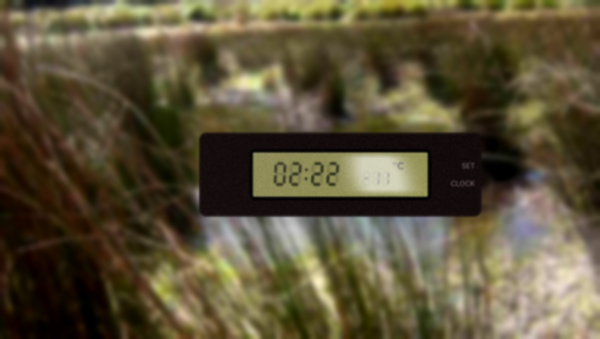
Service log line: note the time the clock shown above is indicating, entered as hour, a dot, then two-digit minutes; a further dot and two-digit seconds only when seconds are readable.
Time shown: 2.22
